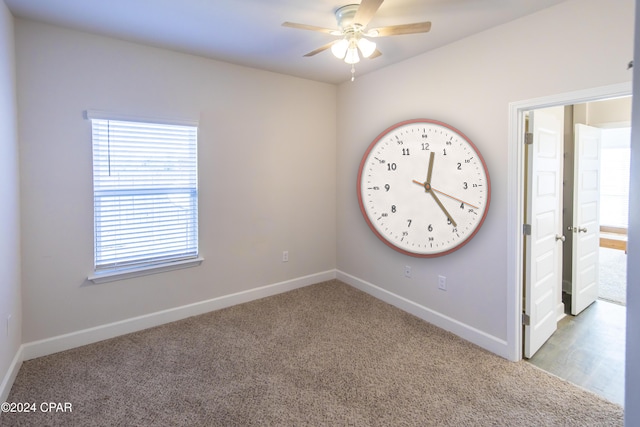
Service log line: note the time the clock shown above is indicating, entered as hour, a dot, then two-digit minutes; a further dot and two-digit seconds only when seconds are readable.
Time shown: 12.24.19
